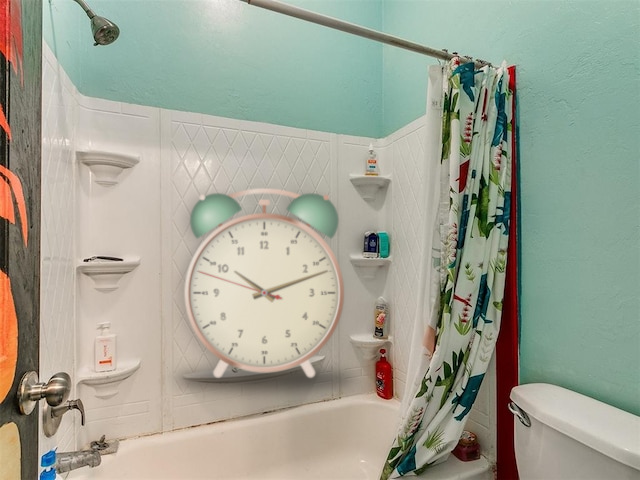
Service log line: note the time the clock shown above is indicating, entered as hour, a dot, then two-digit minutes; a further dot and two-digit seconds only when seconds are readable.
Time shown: 10.11.48
